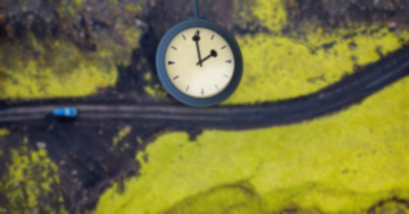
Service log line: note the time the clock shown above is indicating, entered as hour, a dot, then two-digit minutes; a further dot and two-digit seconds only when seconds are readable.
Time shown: 1.59
